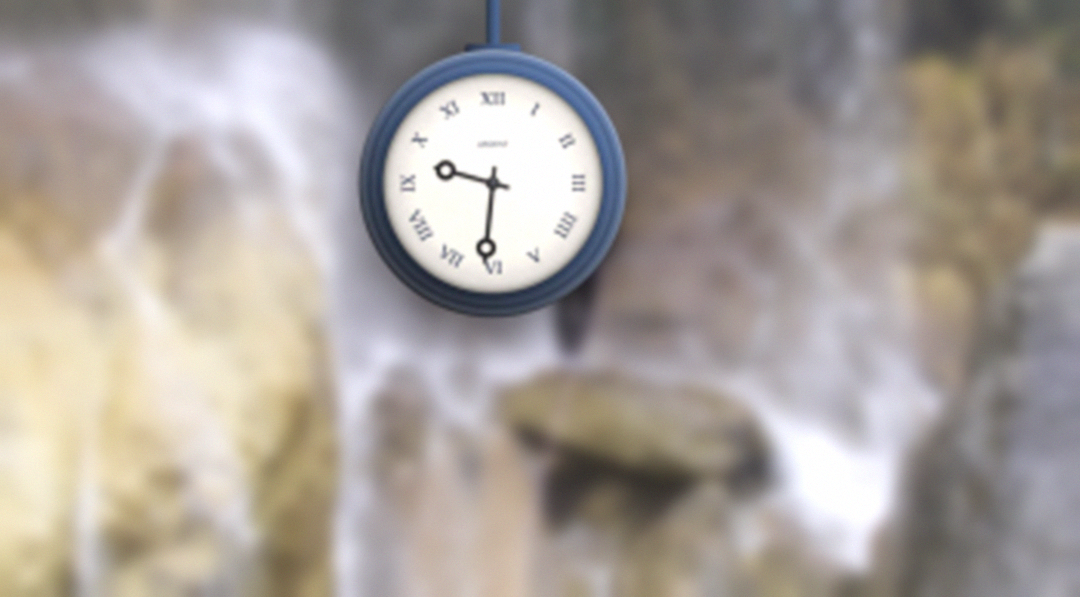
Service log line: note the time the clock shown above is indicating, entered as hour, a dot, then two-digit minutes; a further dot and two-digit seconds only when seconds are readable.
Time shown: 9.31
